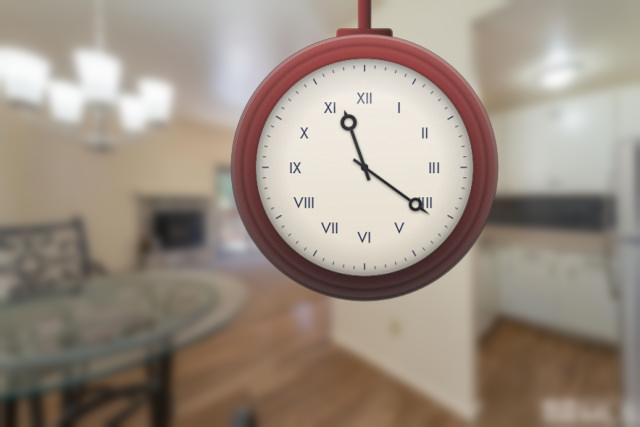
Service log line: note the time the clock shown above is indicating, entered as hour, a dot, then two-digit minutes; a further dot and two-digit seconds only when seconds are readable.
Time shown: 11.21
